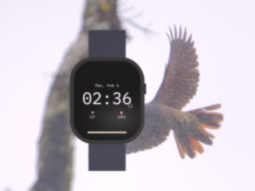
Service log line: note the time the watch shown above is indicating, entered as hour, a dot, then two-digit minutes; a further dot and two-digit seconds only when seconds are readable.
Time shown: 2.36
